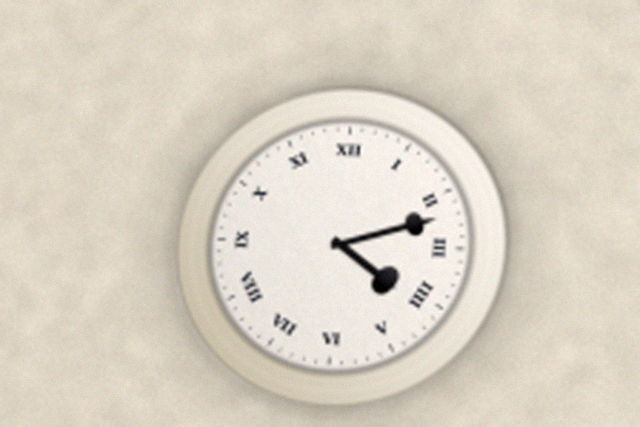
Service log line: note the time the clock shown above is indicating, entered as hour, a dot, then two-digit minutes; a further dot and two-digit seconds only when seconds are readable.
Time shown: 4.12
